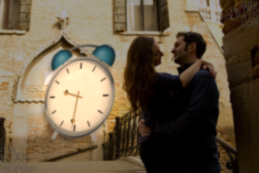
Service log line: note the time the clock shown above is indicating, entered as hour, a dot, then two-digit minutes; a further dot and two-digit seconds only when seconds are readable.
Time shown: 9.31
